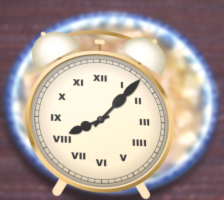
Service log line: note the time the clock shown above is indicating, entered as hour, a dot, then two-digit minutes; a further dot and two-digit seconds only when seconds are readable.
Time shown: 8.07
